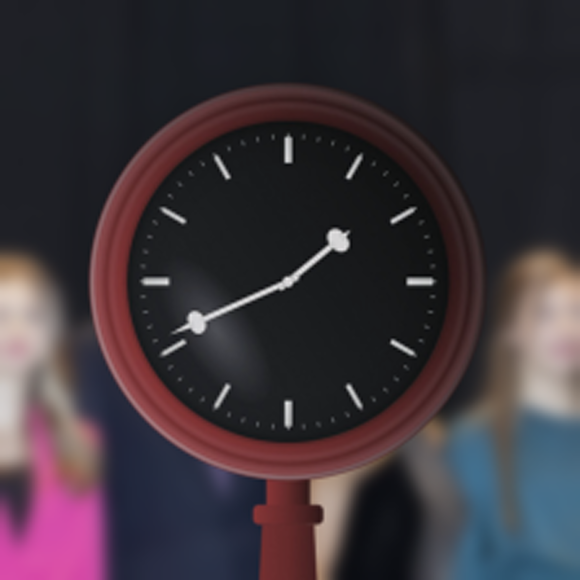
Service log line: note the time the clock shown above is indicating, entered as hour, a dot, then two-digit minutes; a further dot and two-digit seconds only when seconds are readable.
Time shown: 1.41
